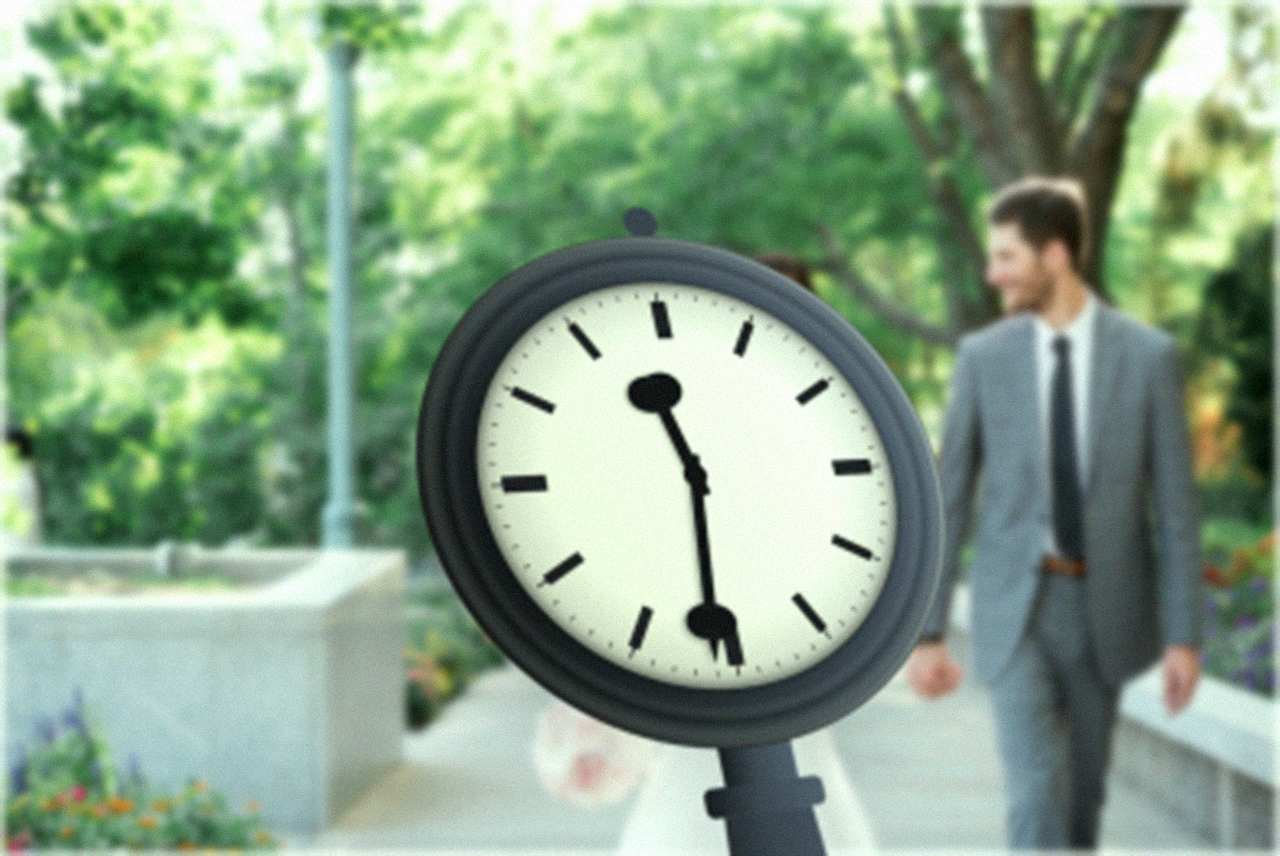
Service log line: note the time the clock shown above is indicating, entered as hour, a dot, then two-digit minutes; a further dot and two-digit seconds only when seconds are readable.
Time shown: 11.31
